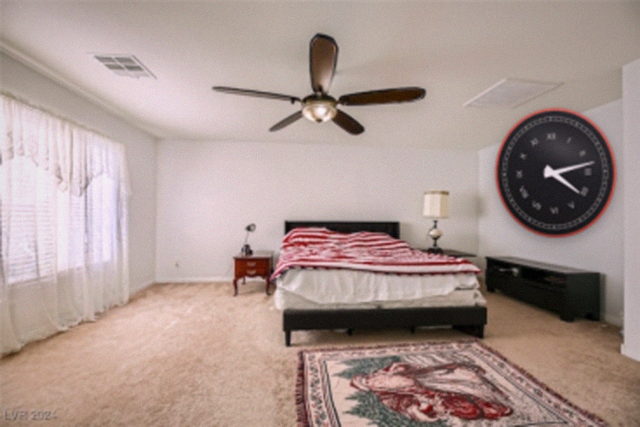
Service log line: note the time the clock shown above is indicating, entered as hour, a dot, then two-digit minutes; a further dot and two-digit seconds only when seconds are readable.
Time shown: 4.13
